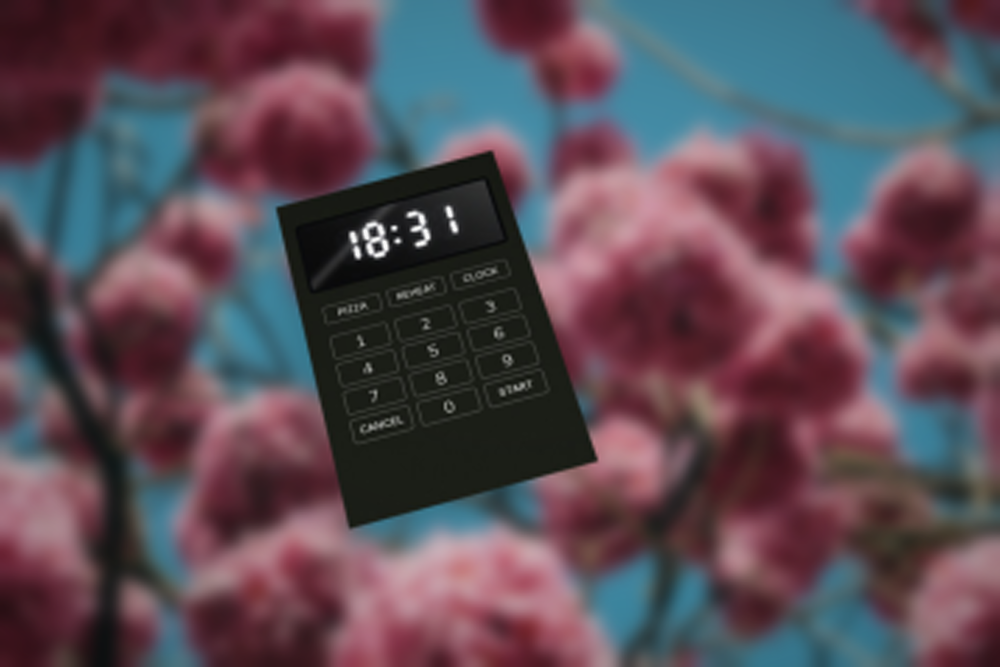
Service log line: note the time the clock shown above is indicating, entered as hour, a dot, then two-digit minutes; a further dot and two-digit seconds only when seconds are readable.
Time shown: 18.31
